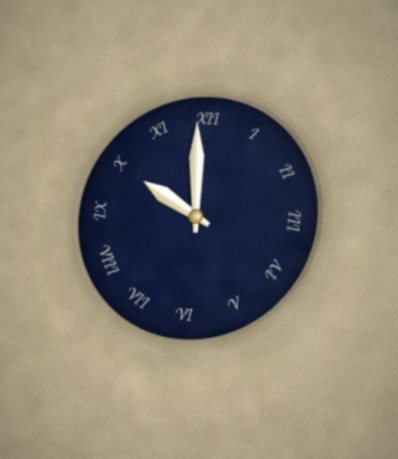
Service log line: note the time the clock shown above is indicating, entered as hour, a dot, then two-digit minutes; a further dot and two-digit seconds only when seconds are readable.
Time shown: 9.59
